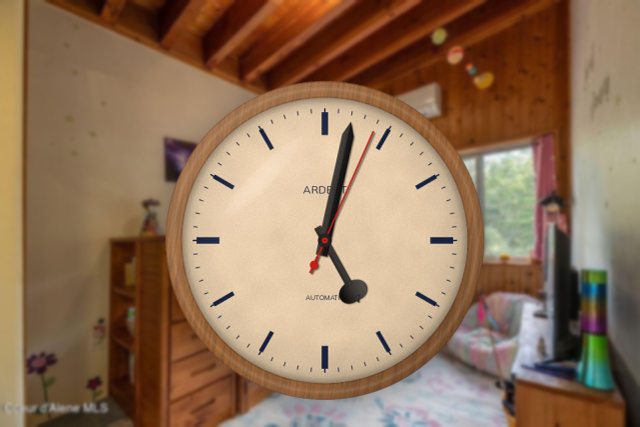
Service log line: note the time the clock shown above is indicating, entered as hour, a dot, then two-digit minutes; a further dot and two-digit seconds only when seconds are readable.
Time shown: 5.02.04
